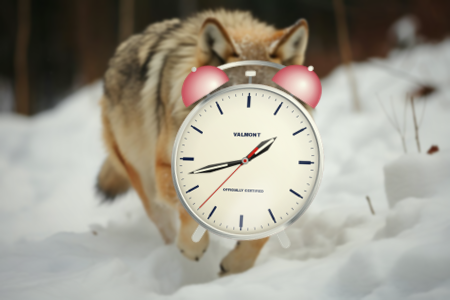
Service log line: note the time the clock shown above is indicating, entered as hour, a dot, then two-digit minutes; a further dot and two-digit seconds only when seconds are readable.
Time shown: 1.42.37
